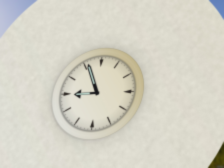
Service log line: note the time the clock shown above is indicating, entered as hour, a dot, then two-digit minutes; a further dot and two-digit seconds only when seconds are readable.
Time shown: 8.56
